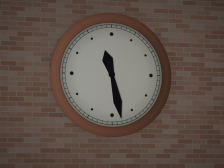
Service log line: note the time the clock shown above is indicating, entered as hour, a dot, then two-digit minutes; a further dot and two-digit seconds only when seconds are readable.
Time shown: 11.28
